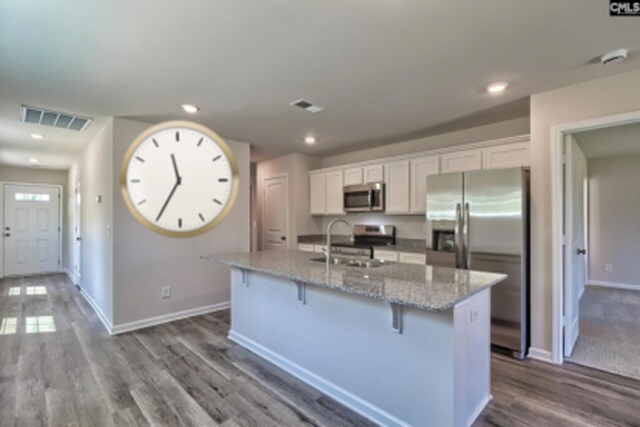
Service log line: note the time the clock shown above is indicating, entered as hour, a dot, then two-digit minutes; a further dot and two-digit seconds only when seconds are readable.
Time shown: 11.35
